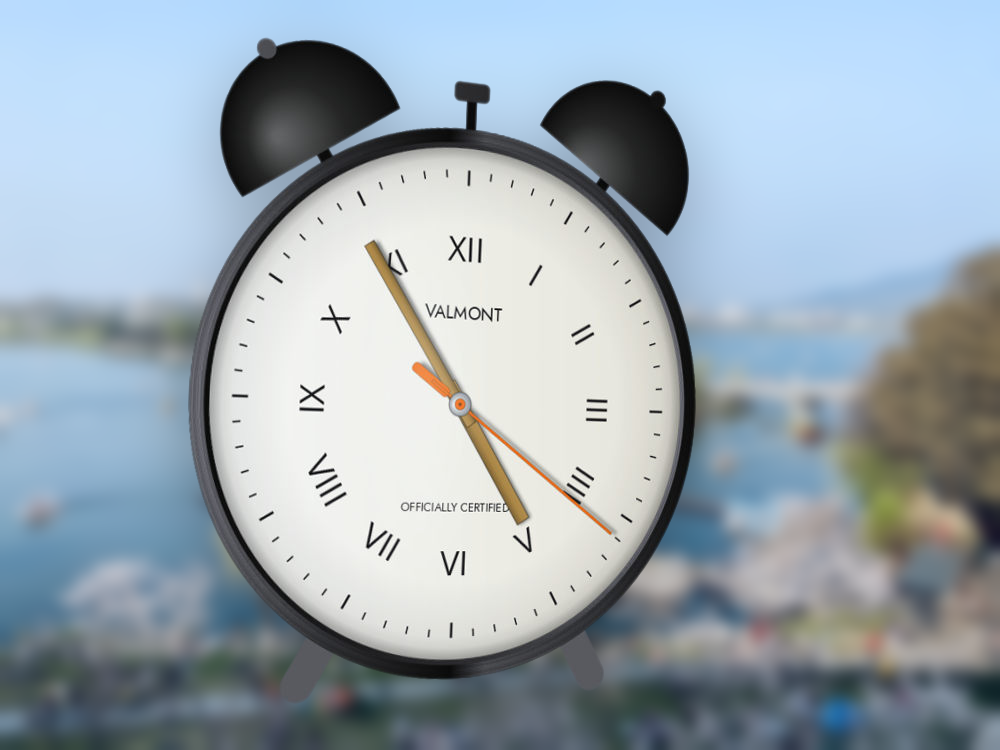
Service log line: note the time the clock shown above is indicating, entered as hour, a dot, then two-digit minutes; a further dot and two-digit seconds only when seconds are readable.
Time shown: 4.54.21
